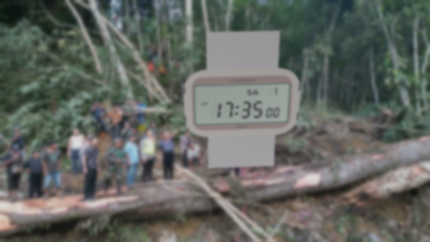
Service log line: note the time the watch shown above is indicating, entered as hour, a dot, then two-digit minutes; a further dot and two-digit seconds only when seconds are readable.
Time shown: 17.35.00
